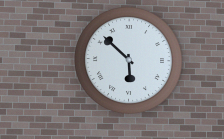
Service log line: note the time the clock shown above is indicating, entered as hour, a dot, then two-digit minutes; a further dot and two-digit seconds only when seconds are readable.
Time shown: 5.52
